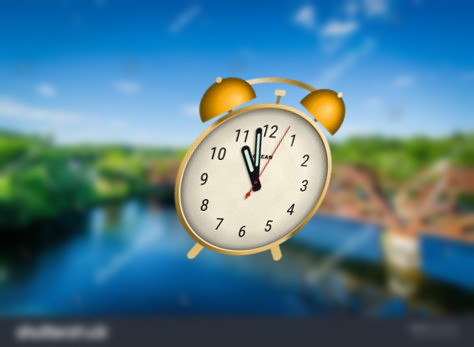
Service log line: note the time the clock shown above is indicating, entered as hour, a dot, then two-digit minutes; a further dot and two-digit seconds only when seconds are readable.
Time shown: 10.58.03
